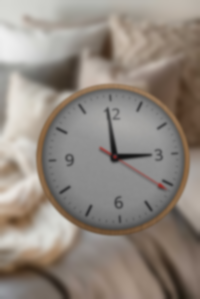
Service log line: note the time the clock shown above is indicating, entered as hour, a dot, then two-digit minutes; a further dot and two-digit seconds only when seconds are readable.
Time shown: 2.59.21
